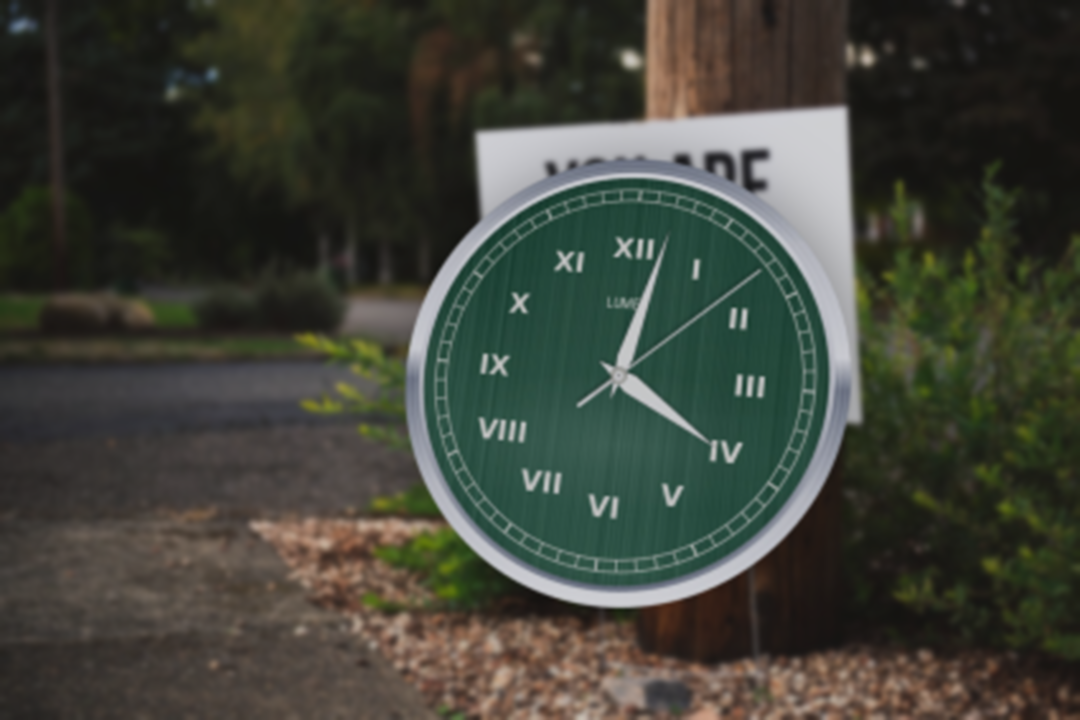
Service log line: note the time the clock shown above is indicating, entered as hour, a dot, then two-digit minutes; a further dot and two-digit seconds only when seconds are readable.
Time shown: 4.02.08
